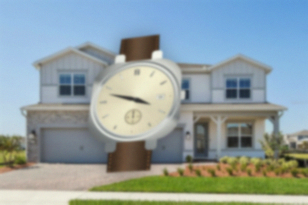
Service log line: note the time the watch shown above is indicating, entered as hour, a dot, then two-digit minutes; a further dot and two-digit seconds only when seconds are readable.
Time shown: 3.48
